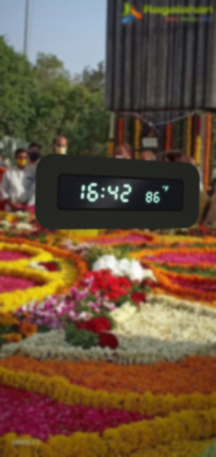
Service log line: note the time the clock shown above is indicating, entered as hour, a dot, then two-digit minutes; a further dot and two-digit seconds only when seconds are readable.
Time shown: 16.42
